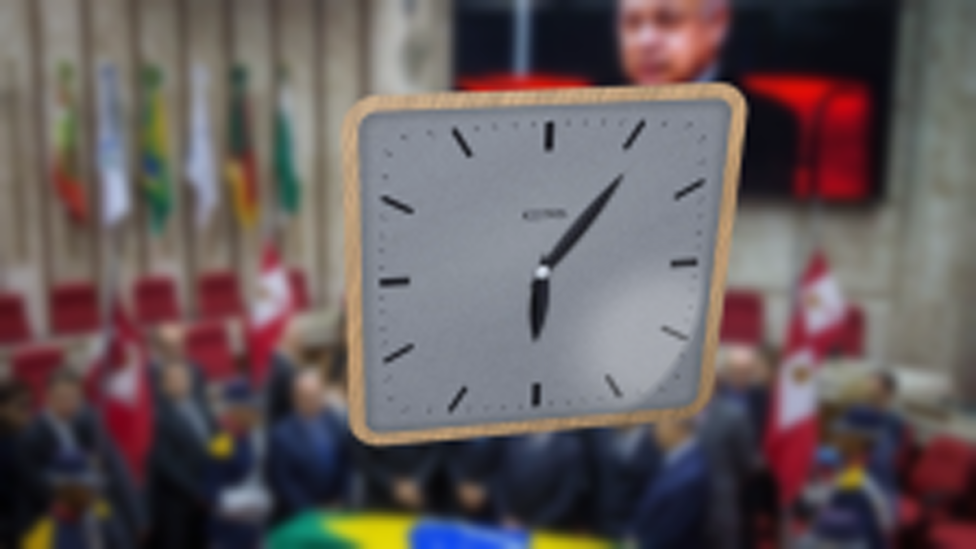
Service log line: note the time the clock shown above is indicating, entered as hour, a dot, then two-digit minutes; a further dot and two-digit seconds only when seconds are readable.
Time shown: 6.06
